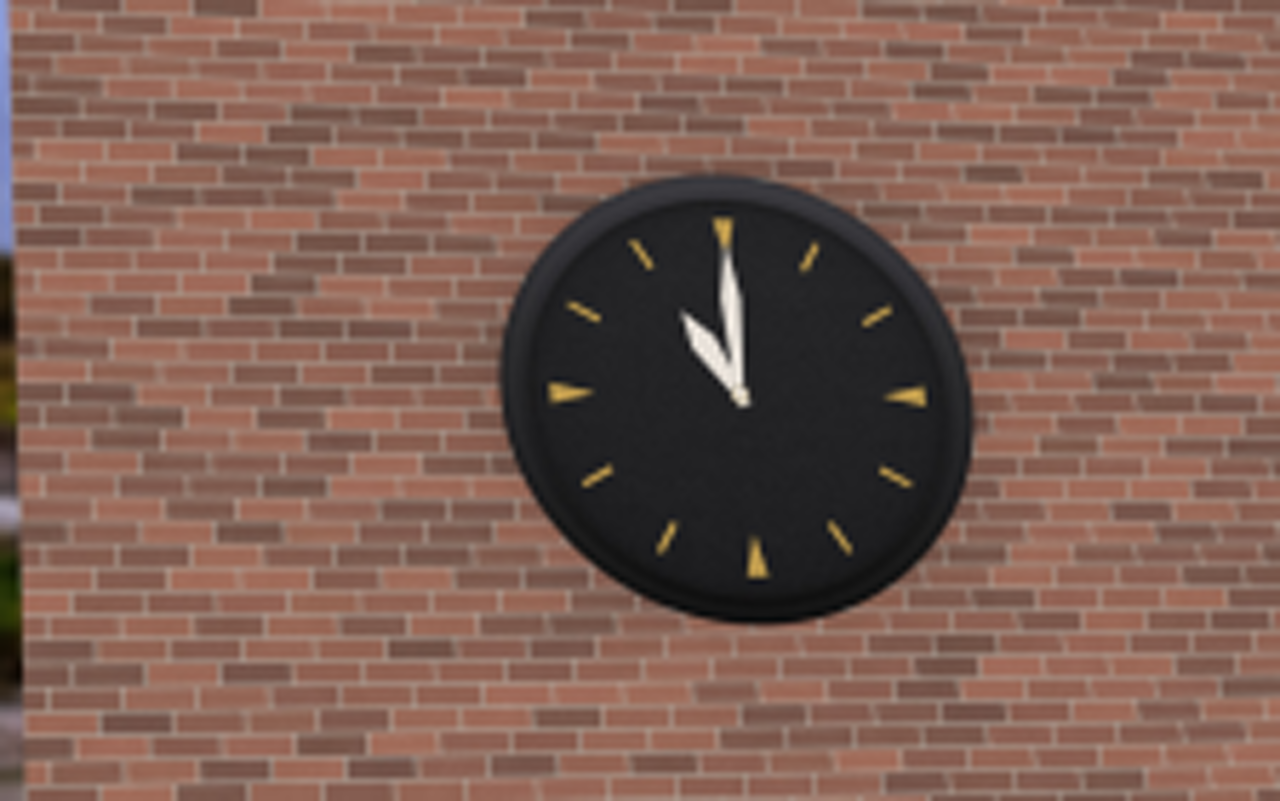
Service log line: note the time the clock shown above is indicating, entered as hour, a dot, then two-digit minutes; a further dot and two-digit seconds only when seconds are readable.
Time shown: 11.00
